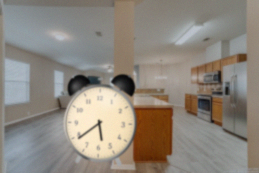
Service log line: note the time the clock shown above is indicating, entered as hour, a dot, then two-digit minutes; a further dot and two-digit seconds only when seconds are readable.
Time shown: 5.39
